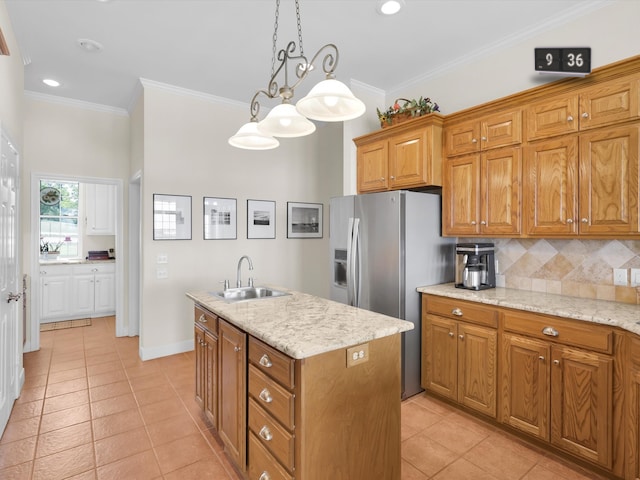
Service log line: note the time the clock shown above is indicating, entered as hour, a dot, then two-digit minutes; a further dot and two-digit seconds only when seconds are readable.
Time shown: 9.36
